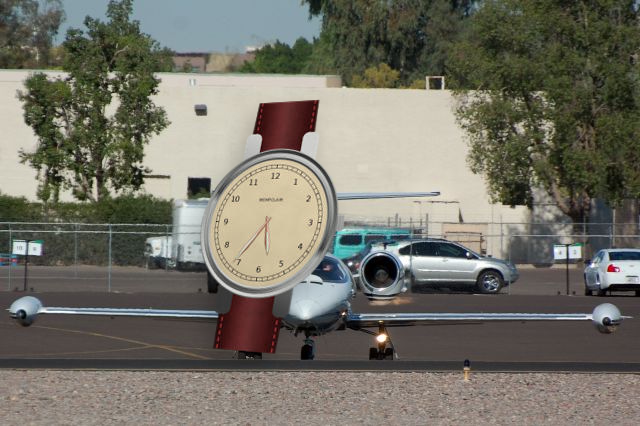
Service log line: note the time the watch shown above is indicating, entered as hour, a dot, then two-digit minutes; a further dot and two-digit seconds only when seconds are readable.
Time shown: 5.36
